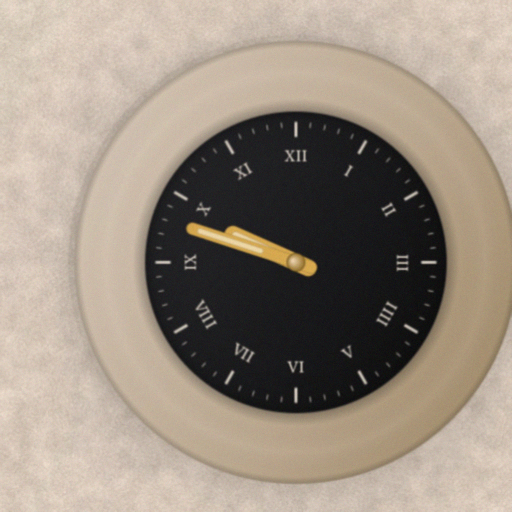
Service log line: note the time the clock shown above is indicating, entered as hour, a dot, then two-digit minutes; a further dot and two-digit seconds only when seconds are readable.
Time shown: 9.48
